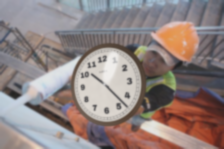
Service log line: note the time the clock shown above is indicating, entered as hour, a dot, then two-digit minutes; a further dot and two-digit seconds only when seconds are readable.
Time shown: 10.23
